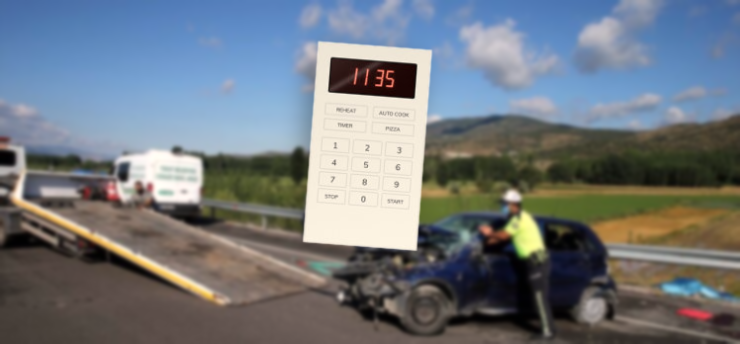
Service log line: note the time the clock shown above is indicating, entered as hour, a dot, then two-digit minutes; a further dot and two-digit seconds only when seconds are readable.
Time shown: 11.35
